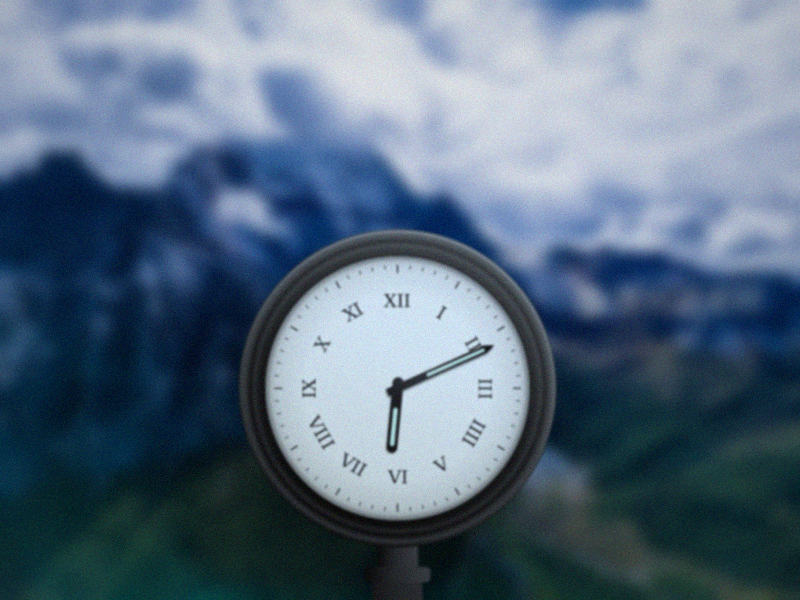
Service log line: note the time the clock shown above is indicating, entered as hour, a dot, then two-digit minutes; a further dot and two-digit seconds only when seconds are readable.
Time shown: 6.11
